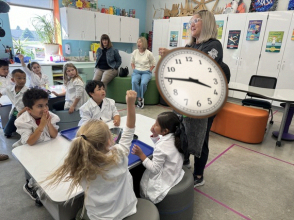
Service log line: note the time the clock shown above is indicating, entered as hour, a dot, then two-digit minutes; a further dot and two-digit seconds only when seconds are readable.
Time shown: 3.46
